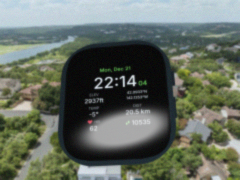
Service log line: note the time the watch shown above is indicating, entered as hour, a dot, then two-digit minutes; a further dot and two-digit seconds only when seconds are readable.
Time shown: 22.14
